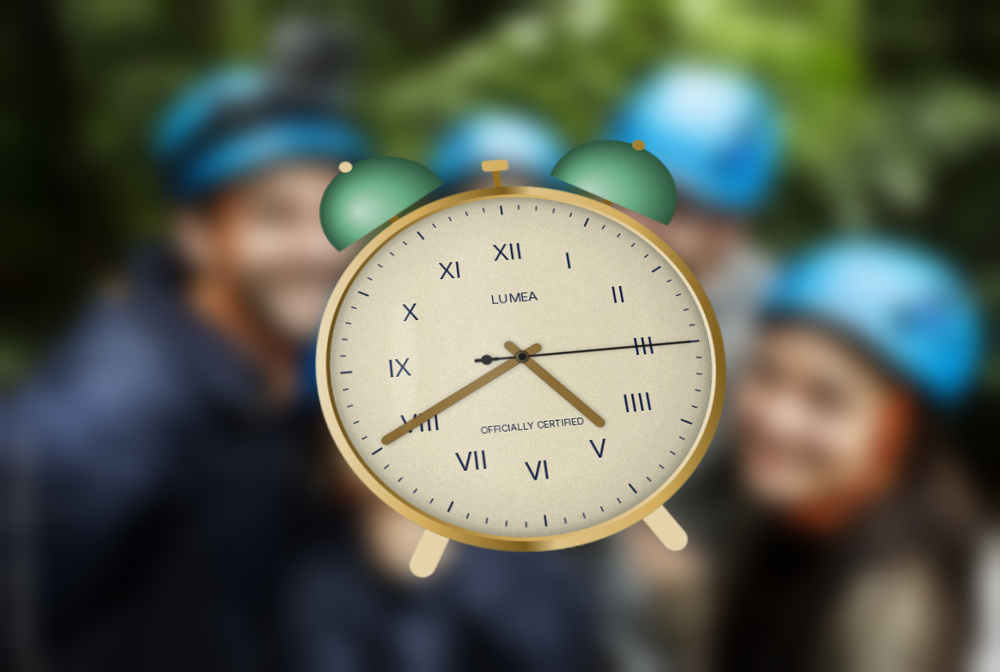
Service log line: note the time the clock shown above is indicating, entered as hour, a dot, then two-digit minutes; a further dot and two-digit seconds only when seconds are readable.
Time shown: 4.40.15
